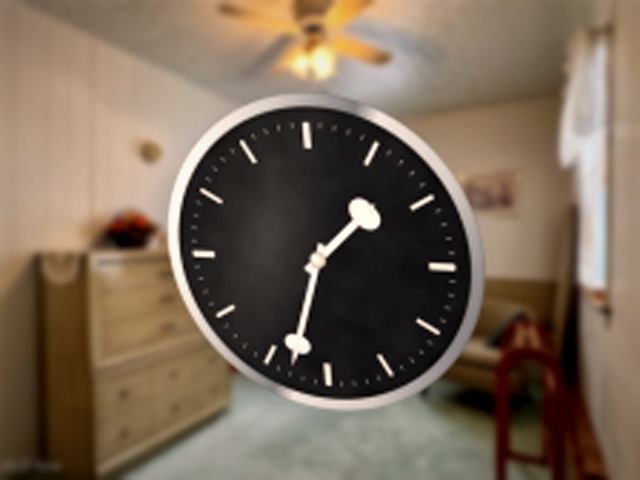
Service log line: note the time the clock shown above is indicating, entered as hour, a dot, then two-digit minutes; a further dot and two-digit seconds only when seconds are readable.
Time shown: 1.33
